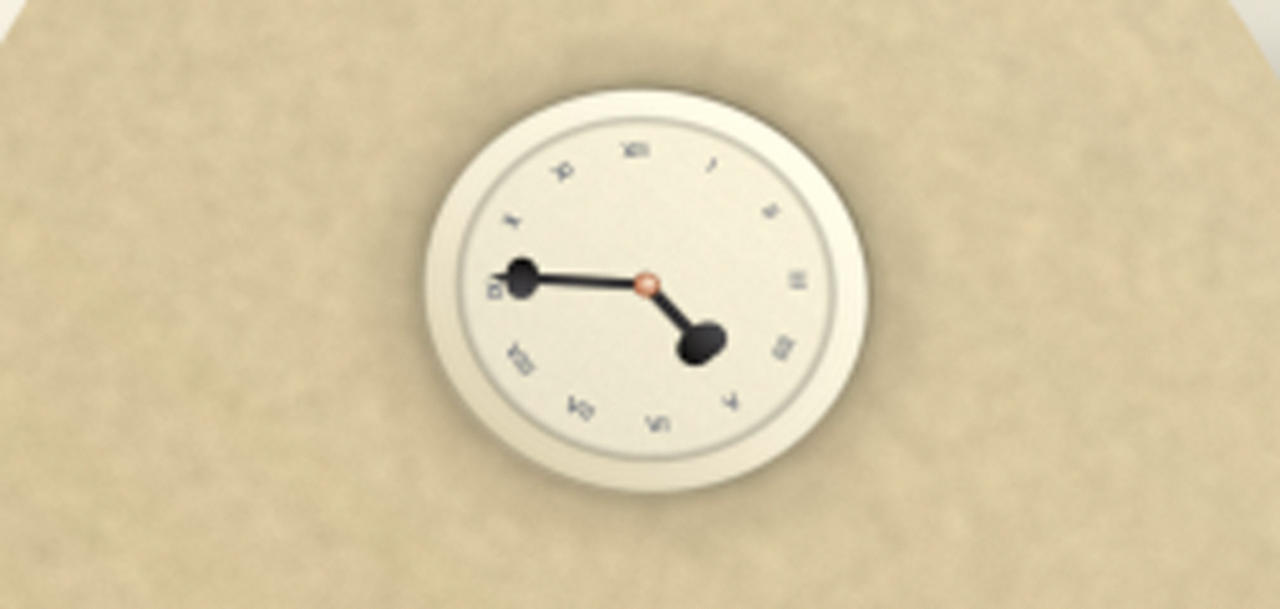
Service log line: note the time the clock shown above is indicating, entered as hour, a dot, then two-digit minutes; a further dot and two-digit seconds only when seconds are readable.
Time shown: 4.46
